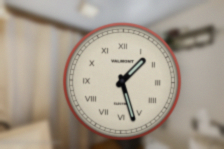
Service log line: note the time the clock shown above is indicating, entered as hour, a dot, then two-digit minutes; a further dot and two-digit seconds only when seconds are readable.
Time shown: 1.27
